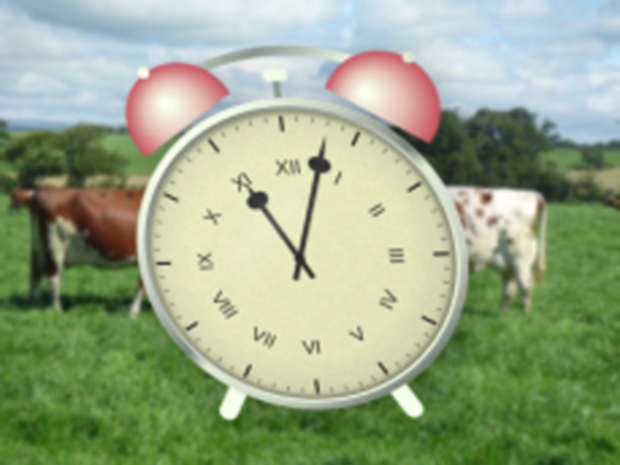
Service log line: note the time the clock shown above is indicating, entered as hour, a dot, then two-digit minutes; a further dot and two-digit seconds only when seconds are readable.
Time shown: 11.03
